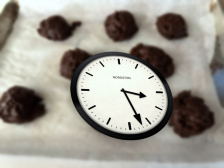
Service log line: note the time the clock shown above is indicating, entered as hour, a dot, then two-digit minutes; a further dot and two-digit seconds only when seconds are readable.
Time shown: 3.27
